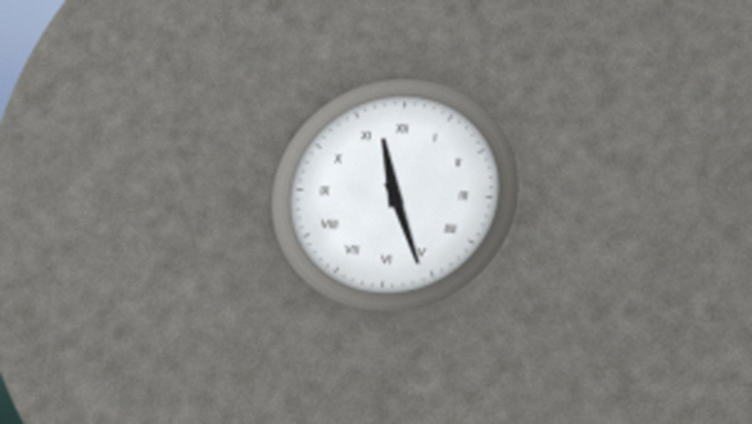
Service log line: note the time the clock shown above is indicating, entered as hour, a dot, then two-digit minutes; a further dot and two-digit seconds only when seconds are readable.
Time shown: 11.26
